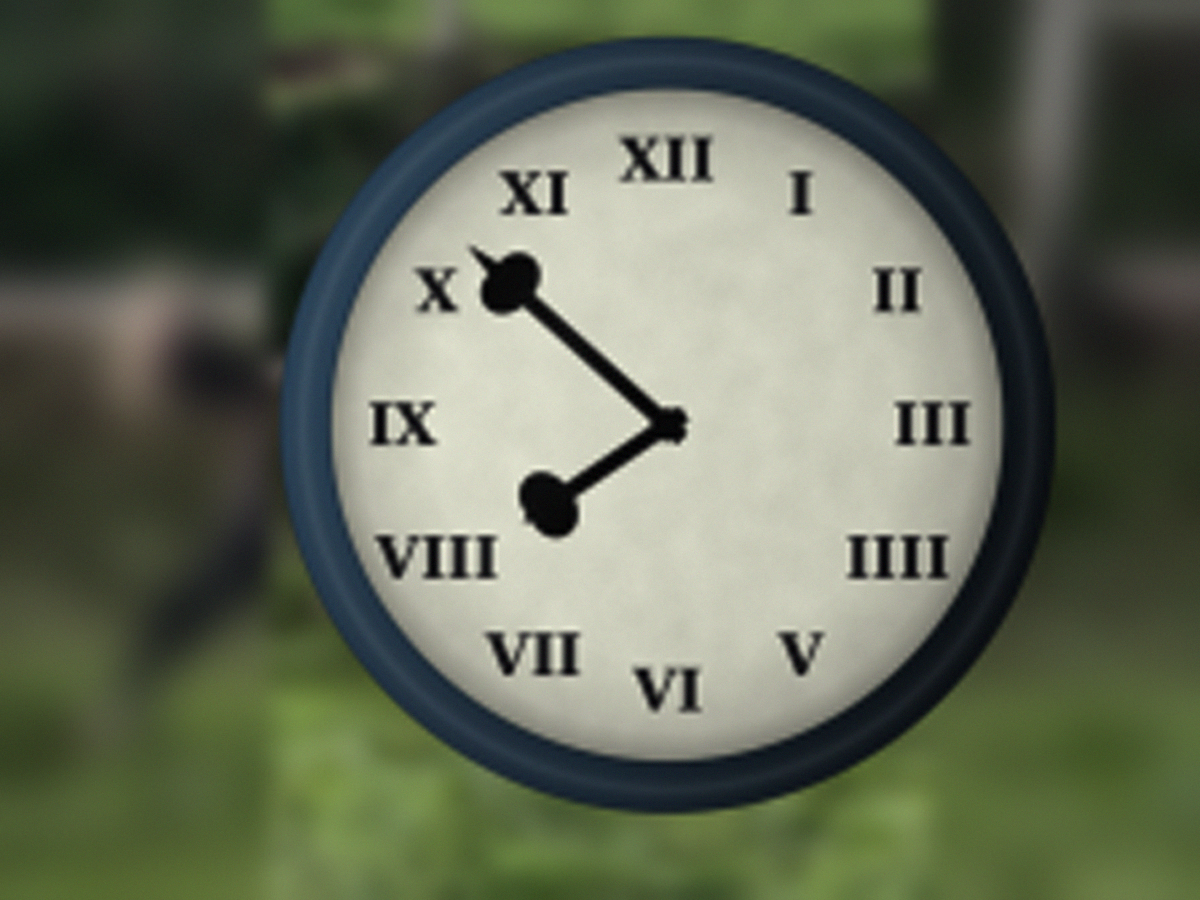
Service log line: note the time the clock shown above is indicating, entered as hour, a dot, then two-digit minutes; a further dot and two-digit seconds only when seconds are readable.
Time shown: 7.52
